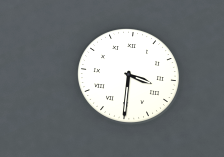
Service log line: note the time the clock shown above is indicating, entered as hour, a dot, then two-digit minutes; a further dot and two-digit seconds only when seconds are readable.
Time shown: 3.30
